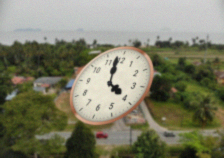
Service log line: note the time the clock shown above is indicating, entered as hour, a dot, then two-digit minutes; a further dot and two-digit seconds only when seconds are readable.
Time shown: 3.58
